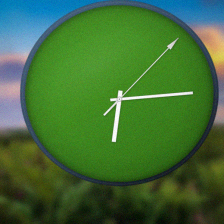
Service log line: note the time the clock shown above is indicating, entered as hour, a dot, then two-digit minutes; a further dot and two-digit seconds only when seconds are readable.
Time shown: 6.14.07
